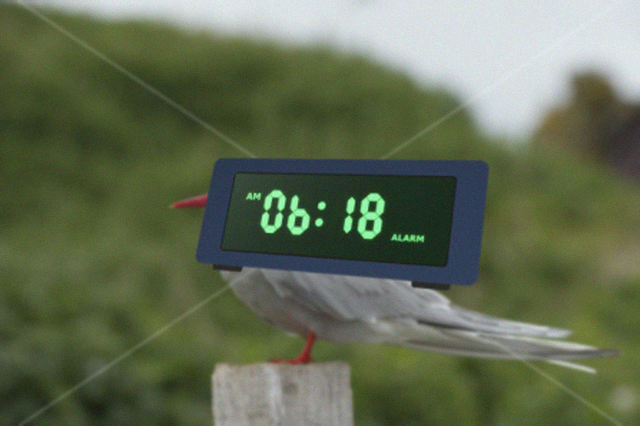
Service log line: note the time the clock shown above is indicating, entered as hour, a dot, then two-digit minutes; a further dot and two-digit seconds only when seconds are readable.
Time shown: 6.18
